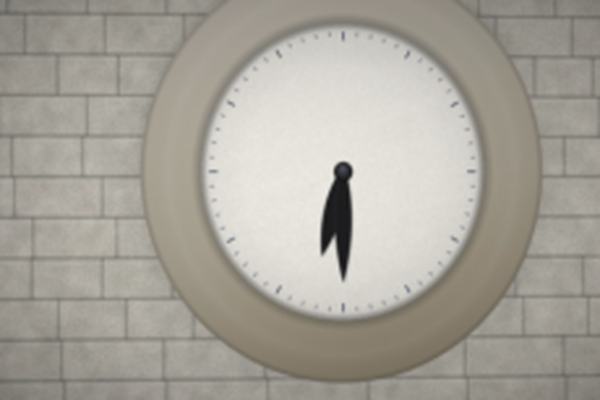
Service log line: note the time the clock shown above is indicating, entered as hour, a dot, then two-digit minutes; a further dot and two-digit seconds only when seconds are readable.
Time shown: 6.30
